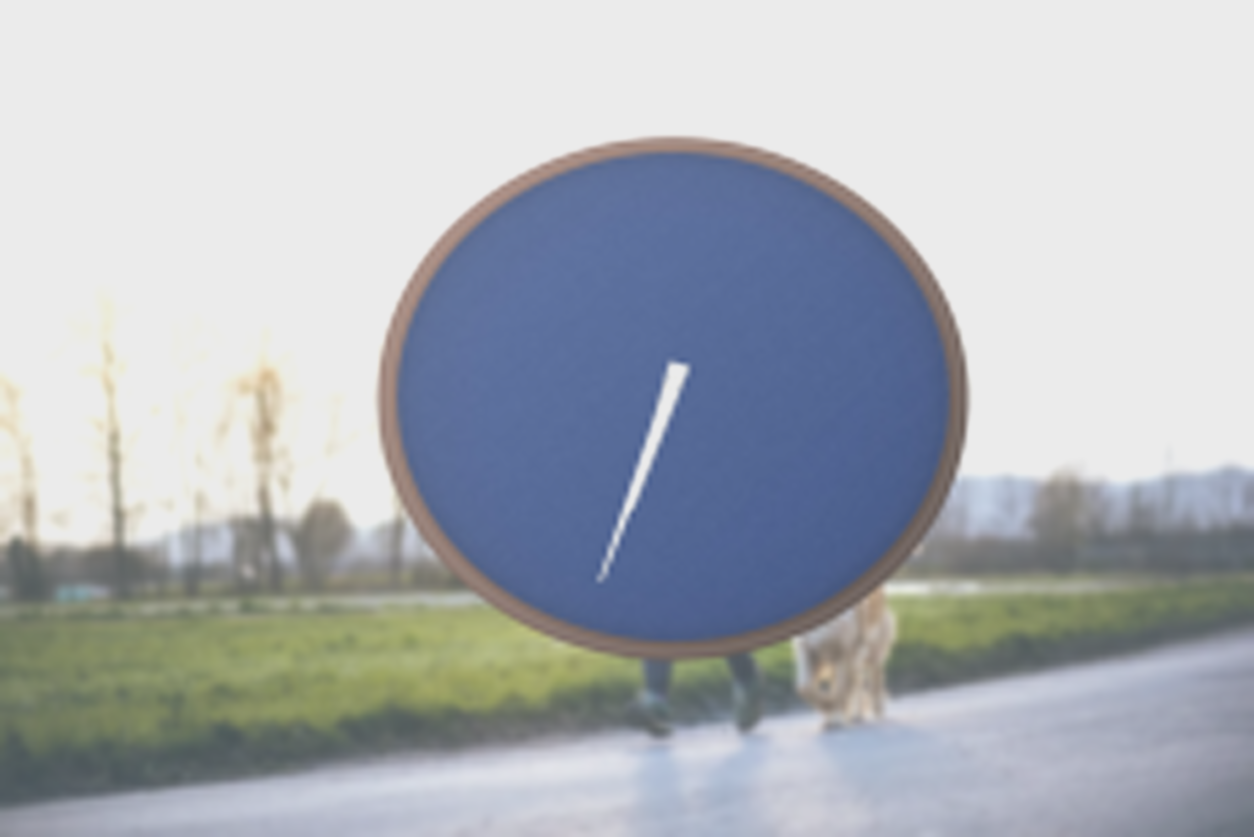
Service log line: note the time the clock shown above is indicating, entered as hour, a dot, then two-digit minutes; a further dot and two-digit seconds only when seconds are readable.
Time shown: 6.33
